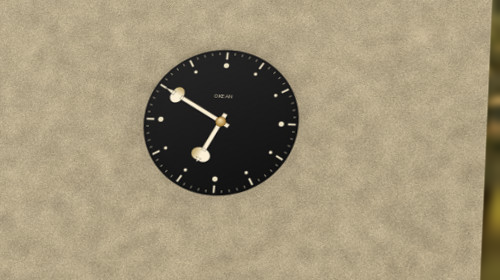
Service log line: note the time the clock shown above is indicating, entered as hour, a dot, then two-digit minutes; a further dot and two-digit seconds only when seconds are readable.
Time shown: 6.50
